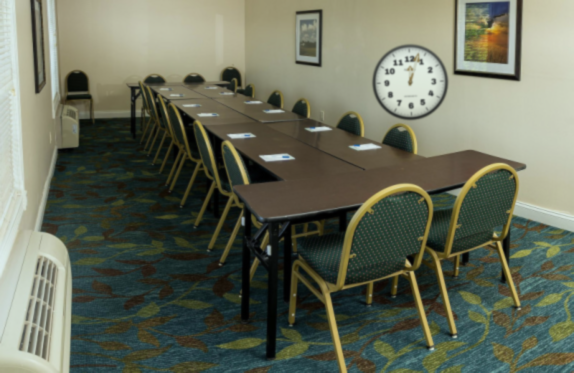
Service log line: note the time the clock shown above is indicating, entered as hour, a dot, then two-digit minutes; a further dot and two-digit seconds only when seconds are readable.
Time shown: 12.03
